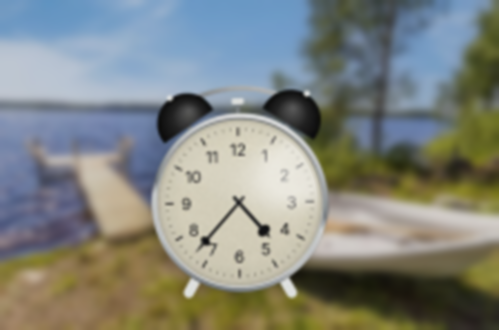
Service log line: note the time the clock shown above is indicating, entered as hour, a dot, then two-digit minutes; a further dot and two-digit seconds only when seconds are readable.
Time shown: 4.37
